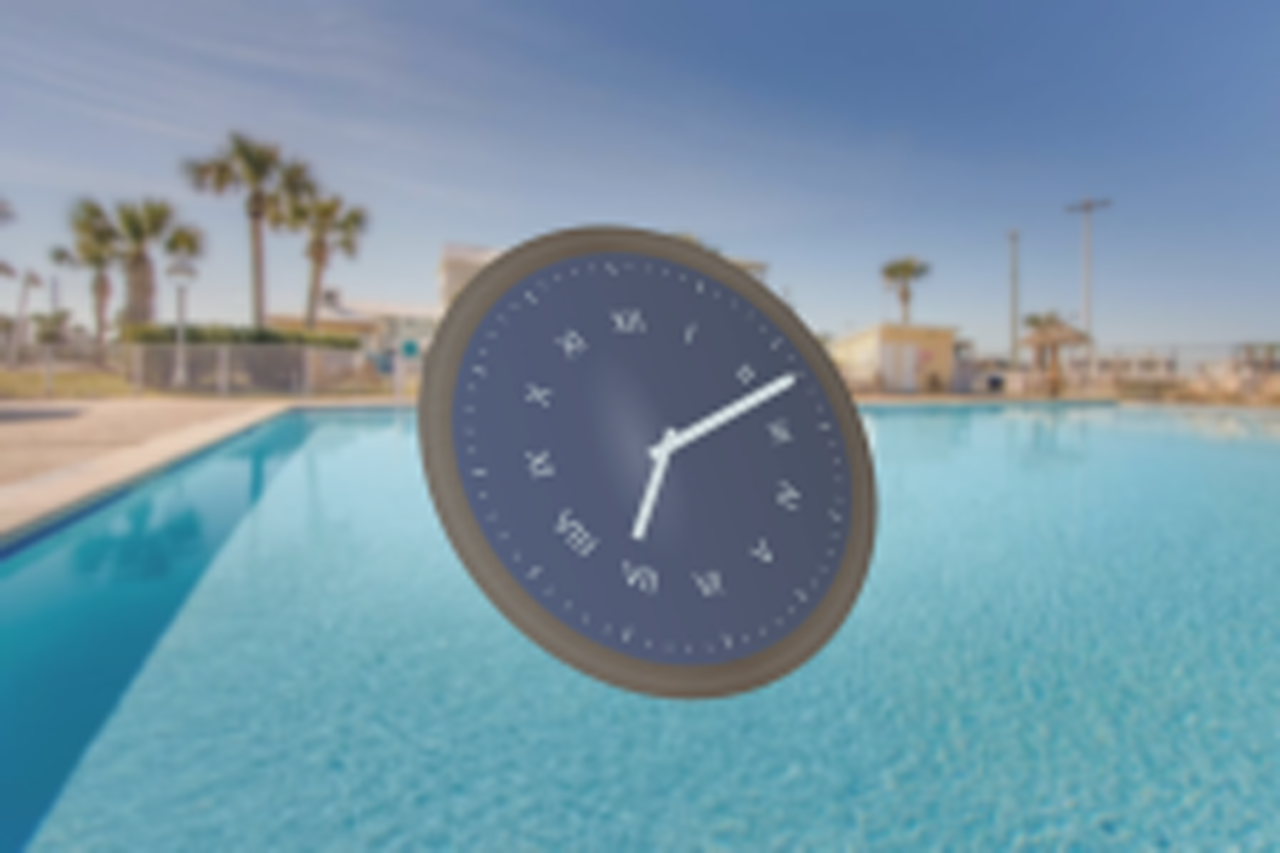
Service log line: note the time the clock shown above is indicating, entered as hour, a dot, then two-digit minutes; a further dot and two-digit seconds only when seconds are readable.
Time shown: 7.12
